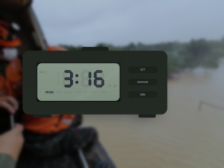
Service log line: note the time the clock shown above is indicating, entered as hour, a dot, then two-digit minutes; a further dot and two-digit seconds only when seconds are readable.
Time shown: 3.16
